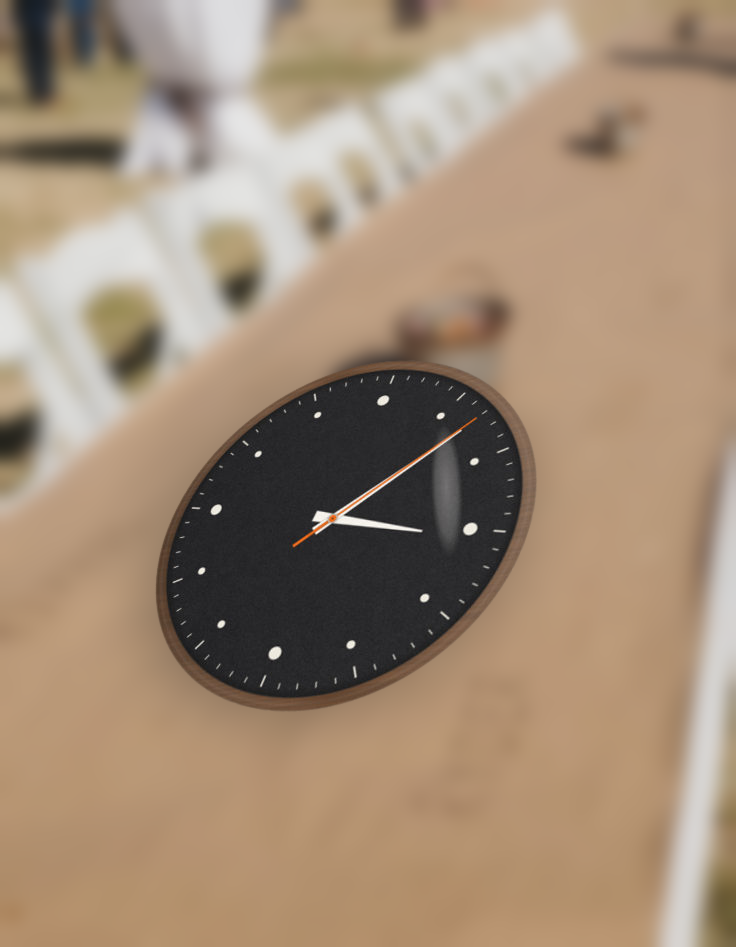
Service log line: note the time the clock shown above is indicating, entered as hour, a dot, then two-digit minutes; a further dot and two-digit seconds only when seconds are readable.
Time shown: 3.07.07
